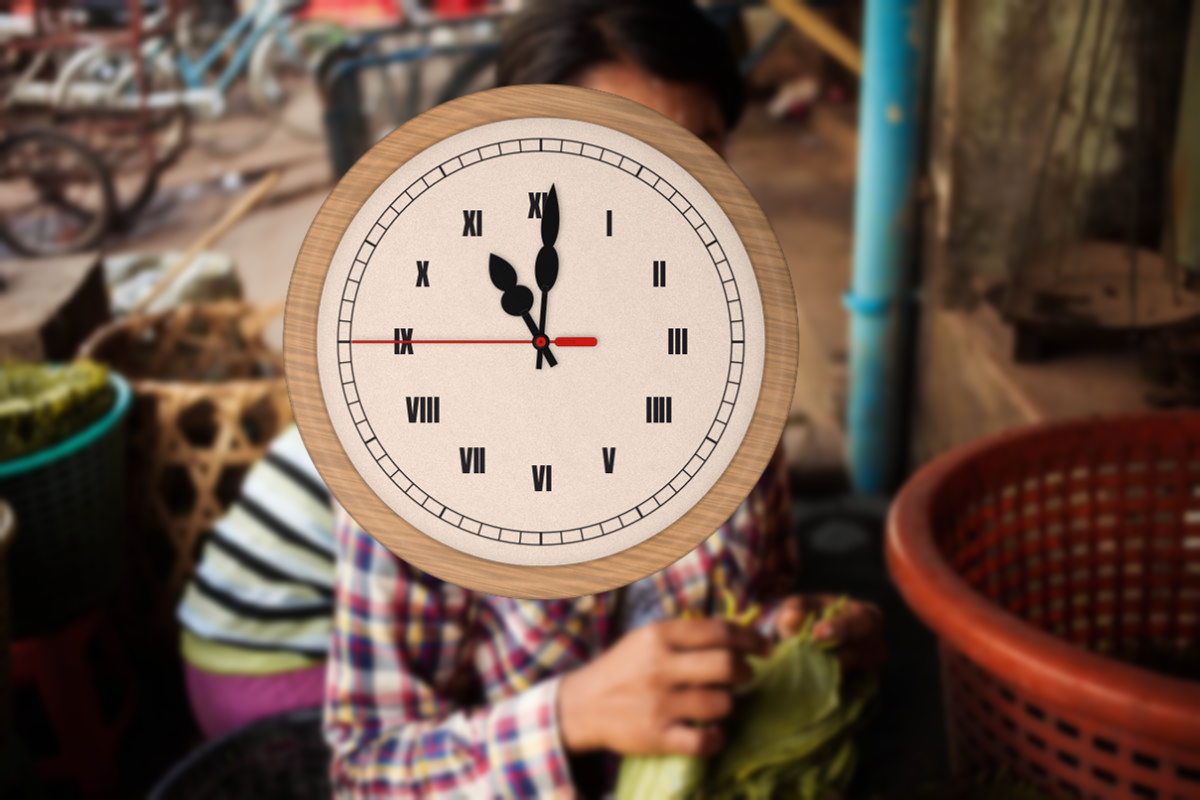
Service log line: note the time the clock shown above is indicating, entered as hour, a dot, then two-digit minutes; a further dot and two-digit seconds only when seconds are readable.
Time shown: 11.00.45
